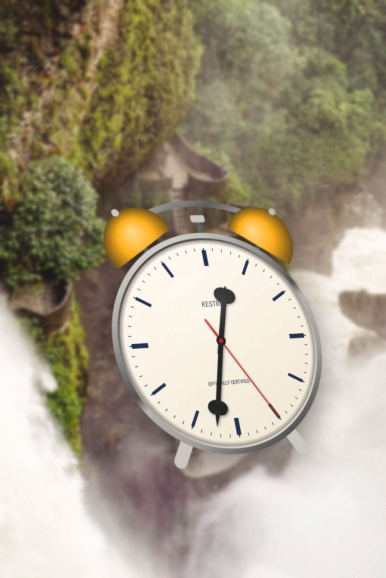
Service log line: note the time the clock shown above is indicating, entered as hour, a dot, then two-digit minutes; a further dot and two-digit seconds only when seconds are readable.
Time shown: 12.32.25
